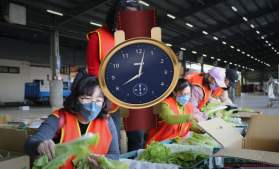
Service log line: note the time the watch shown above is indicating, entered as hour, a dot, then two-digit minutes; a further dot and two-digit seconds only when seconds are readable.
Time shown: 8.02
